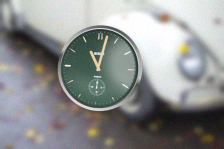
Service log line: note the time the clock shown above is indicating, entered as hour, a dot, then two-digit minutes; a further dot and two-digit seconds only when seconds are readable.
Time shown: 11.02
